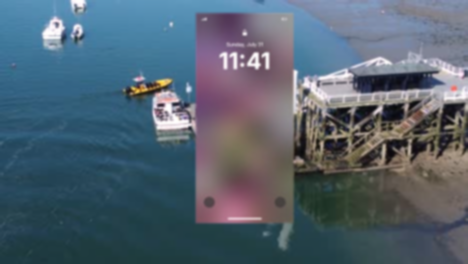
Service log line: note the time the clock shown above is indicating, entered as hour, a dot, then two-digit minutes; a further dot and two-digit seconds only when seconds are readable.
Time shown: 11.41
